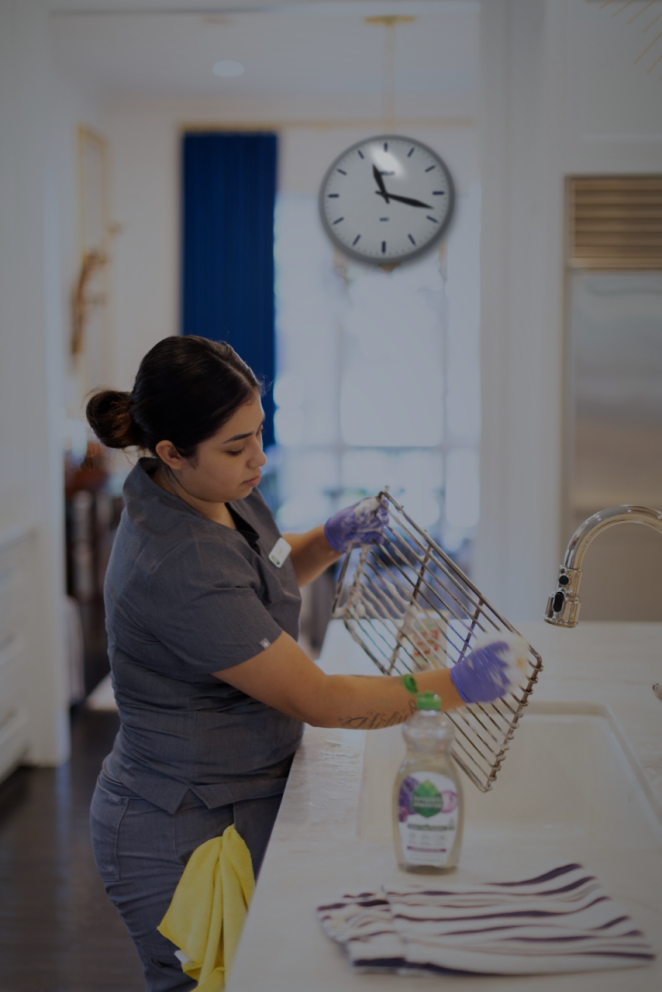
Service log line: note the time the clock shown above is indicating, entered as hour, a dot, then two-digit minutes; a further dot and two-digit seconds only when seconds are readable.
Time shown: 11.18
